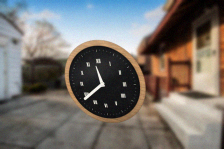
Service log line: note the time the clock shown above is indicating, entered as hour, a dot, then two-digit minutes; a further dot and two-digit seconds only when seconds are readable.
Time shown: 11.39
